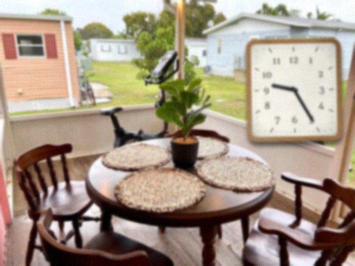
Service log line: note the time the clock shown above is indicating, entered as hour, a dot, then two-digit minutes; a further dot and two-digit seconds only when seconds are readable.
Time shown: 9.25
